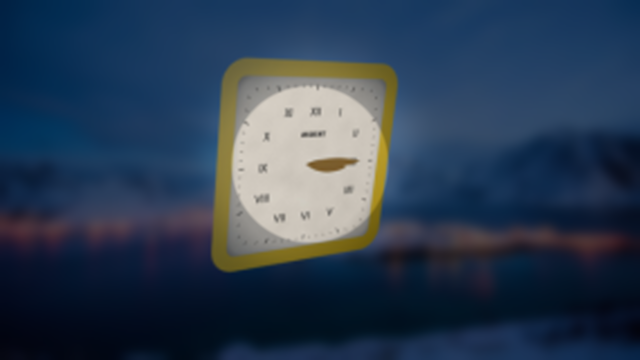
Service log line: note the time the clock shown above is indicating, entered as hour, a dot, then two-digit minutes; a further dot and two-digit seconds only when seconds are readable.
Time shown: 3.15
